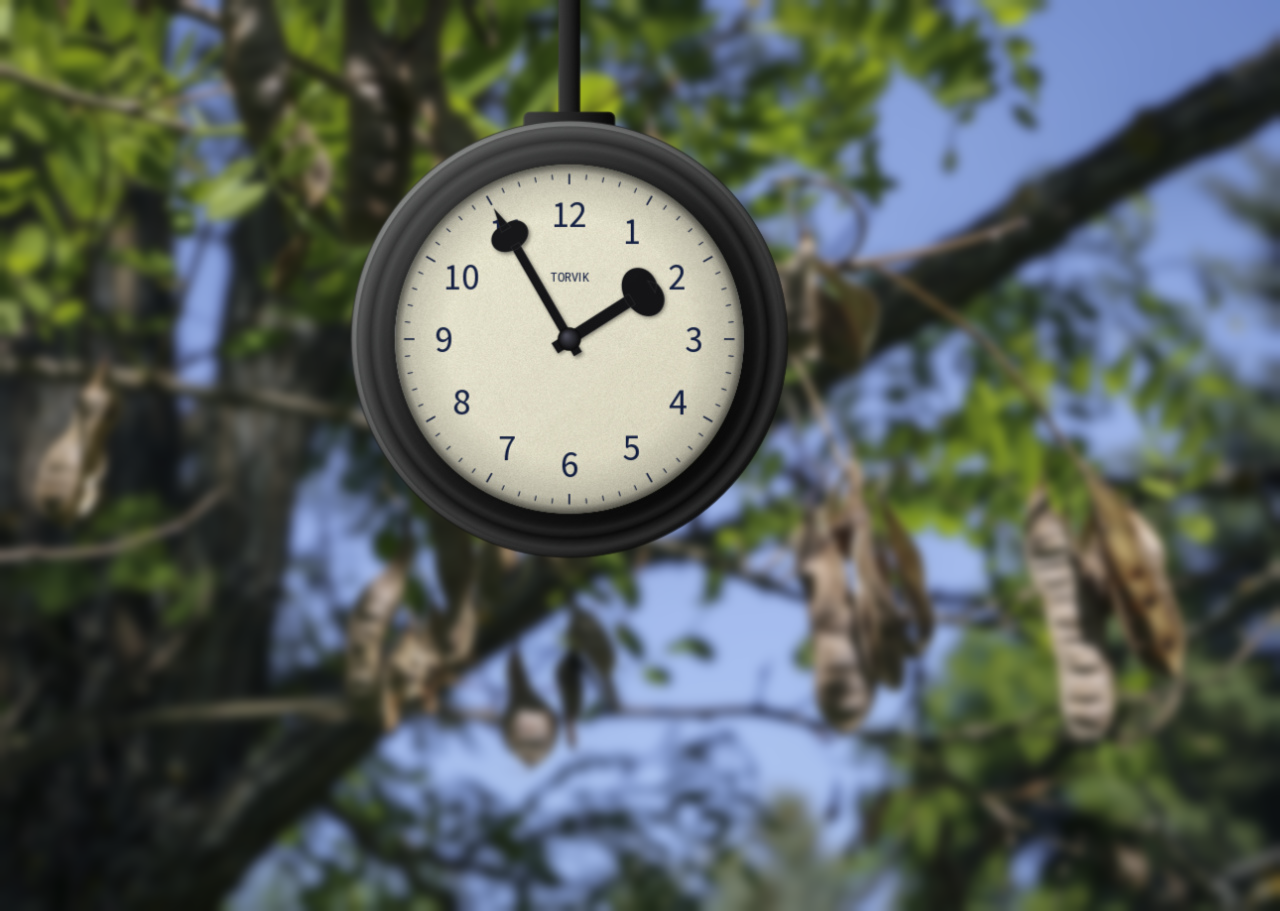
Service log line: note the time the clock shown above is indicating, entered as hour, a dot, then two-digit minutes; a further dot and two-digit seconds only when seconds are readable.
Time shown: 1.55
